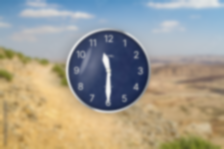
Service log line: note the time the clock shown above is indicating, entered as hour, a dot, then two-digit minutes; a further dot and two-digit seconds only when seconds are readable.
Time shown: 11.30
